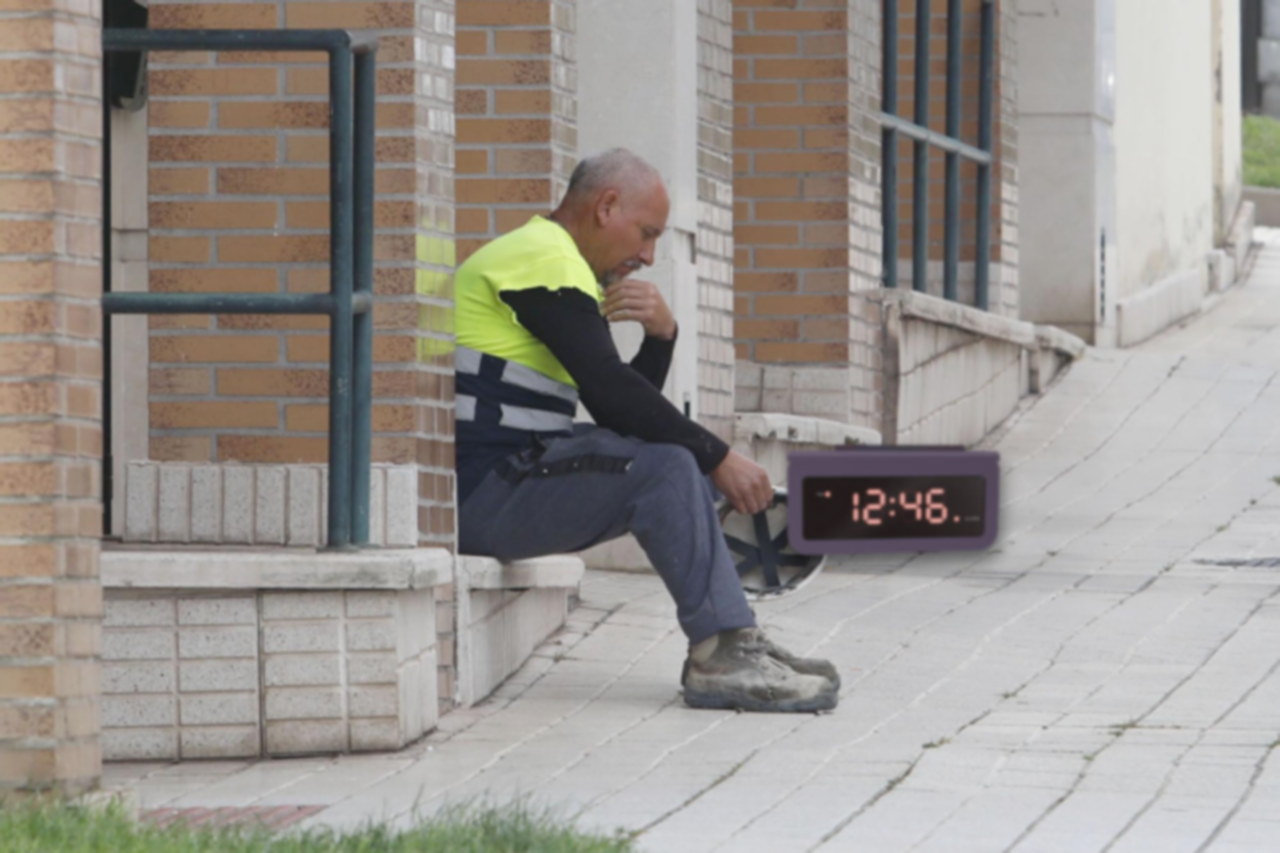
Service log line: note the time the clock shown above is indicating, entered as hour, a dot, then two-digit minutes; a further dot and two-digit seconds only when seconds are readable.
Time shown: 12.46
